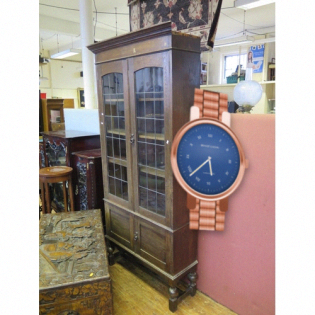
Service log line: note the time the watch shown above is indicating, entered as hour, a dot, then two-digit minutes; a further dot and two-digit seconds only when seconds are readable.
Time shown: 5.38
